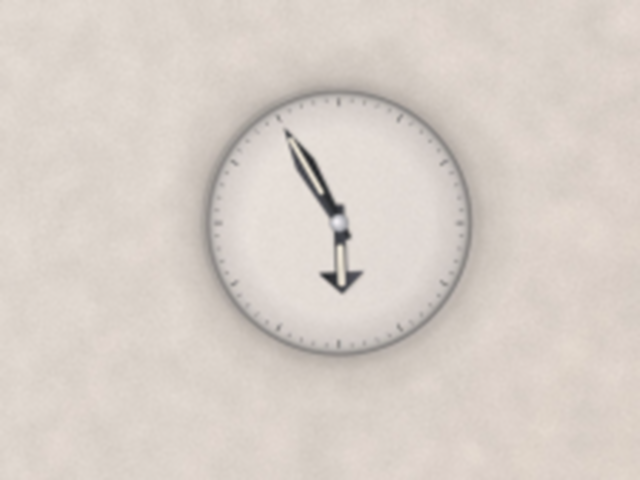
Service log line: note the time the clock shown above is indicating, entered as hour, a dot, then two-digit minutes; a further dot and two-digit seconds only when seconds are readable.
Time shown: 5.55
